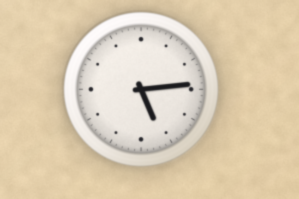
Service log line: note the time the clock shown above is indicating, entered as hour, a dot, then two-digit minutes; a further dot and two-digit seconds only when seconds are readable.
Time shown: 5.14
